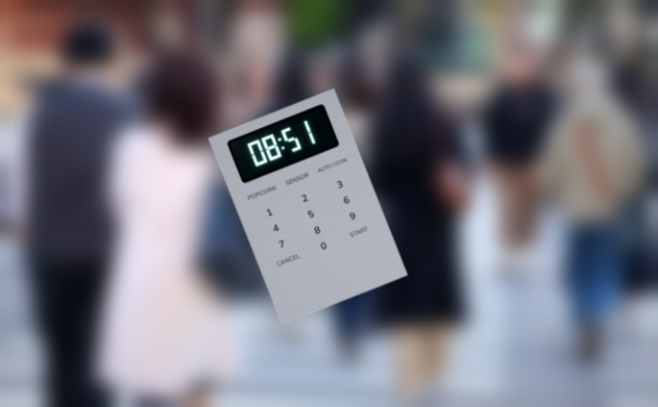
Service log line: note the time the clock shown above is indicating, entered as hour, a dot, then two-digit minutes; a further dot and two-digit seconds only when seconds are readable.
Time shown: 8.51
